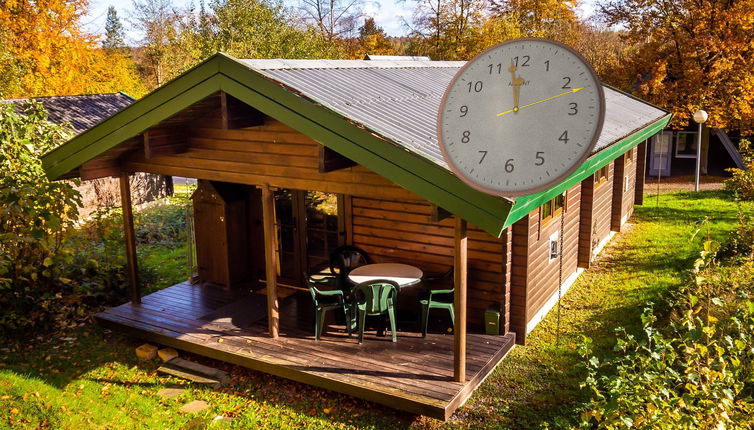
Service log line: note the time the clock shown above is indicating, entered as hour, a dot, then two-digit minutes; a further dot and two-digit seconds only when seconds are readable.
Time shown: 11.58.12
